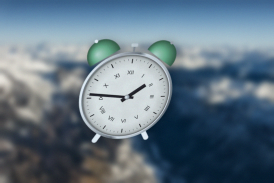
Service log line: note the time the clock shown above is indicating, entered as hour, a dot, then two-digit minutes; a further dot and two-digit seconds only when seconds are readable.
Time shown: 1.46
